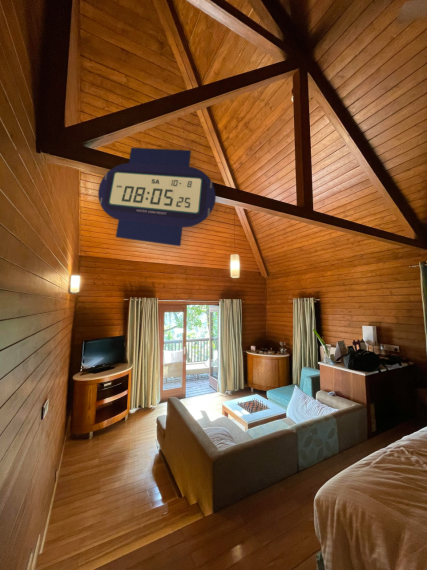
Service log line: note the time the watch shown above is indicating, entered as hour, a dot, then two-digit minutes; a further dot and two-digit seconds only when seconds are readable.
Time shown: 8.05.25
